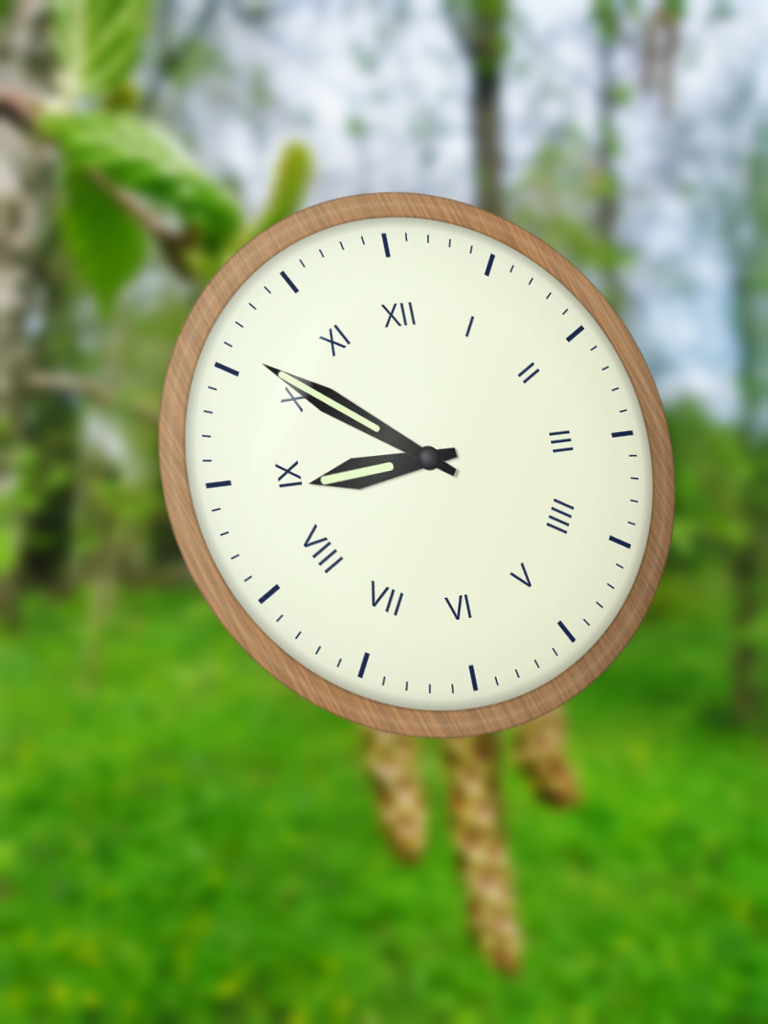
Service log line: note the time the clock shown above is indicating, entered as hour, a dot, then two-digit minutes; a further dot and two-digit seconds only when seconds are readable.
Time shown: 8.51
